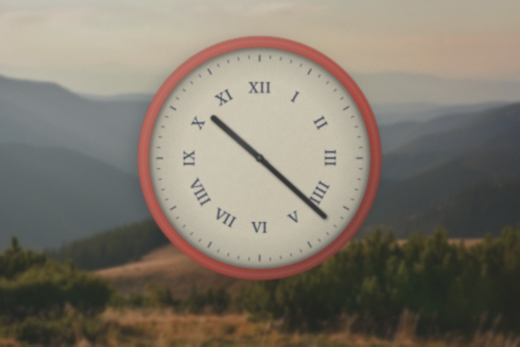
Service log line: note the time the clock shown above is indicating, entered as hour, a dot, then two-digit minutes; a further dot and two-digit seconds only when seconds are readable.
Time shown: 10.22
